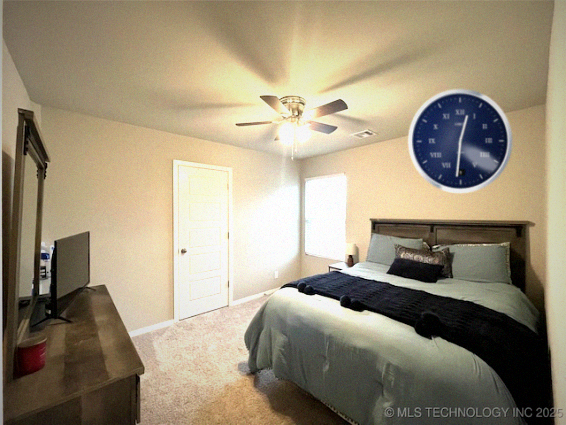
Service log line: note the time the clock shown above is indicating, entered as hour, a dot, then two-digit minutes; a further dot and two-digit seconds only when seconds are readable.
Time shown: 12.31
